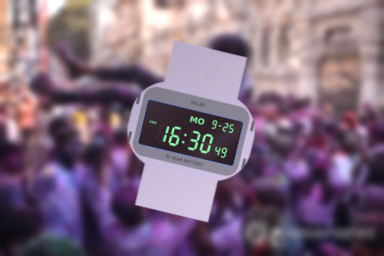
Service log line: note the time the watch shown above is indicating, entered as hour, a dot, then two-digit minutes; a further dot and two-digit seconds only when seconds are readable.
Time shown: 16.30.49
